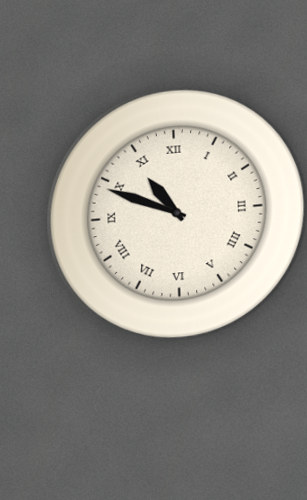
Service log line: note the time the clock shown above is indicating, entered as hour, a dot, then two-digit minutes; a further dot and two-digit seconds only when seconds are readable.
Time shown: 10.49
